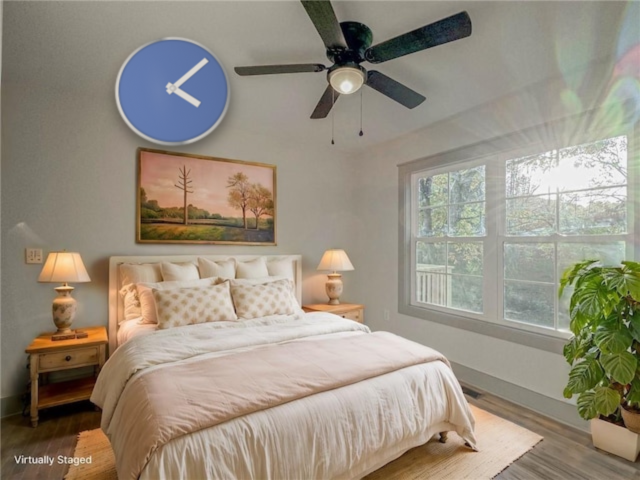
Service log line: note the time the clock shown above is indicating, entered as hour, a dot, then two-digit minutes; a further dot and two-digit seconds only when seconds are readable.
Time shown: 4.08
